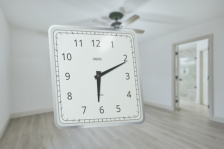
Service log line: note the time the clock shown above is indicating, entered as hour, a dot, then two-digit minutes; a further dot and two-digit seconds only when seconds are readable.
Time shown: 6.11
